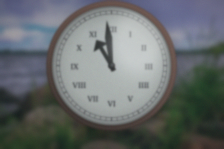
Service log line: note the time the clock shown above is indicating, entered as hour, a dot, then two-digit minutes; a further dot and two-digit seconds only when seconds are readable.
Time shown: 10.59
